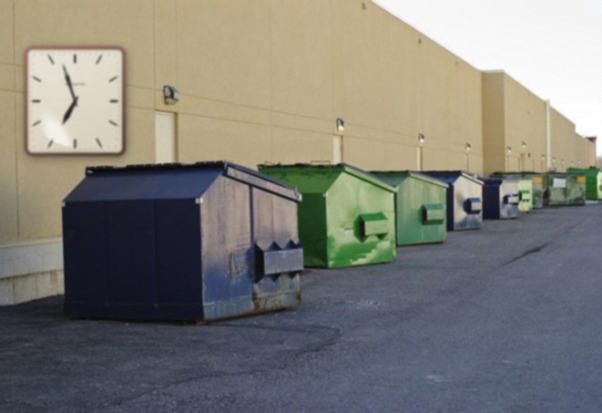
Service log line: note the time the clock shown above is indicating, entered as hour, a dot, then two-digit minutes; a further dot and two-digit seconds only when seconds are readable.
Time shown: 6.57
